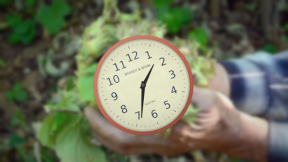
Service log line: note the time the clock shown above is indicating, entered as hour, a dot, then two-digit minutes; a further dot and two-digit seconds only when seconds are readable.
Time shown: 1.34
